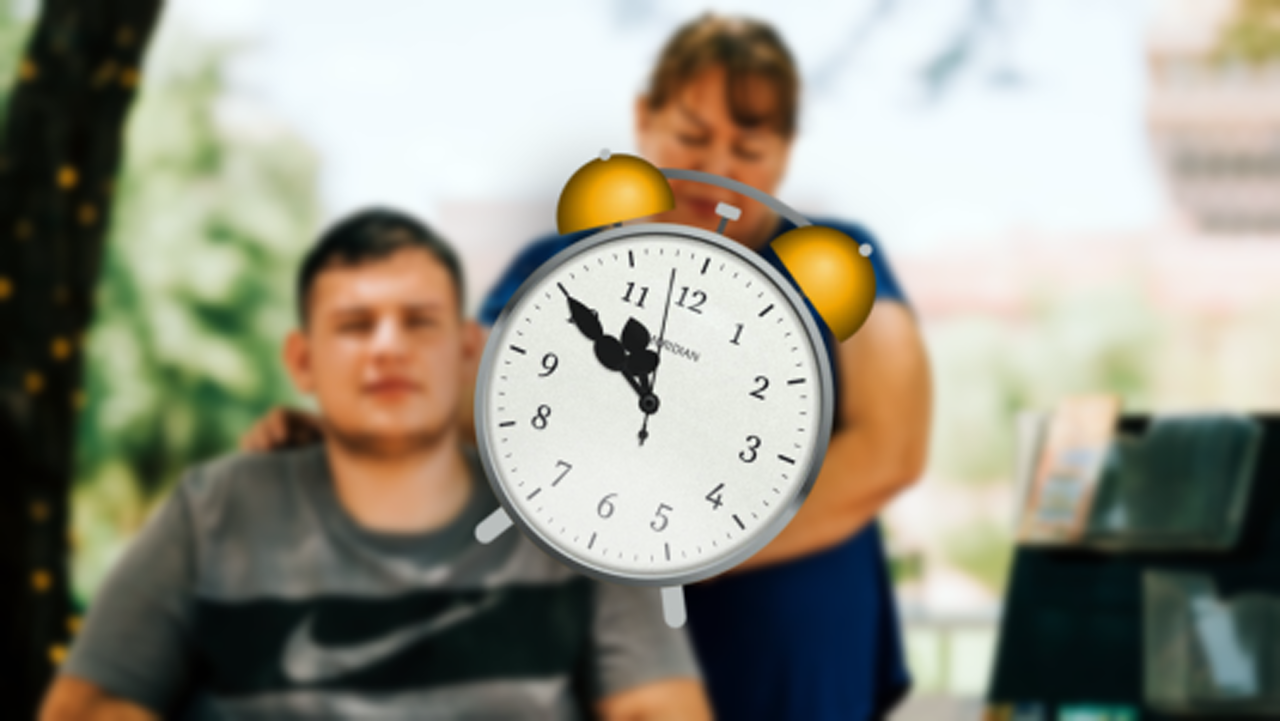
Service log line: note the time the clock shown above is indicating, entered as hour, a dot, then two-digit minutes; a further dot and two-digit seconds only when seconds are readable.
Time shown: 10.49.58
